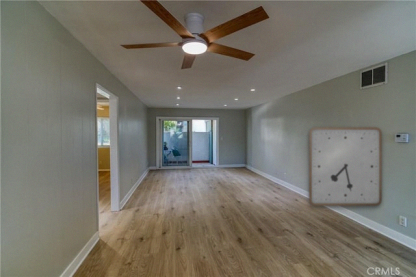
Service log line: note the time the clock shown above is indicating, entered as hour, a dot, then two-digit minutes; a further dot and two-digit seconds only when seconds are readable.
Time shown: 7.28
